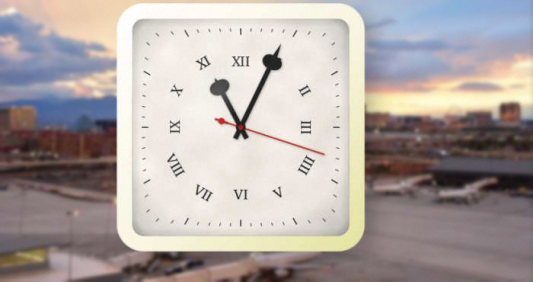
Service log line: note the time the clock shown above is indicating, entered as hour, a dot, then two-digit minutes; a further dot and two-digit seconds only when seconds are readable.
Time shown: 11.04.18
